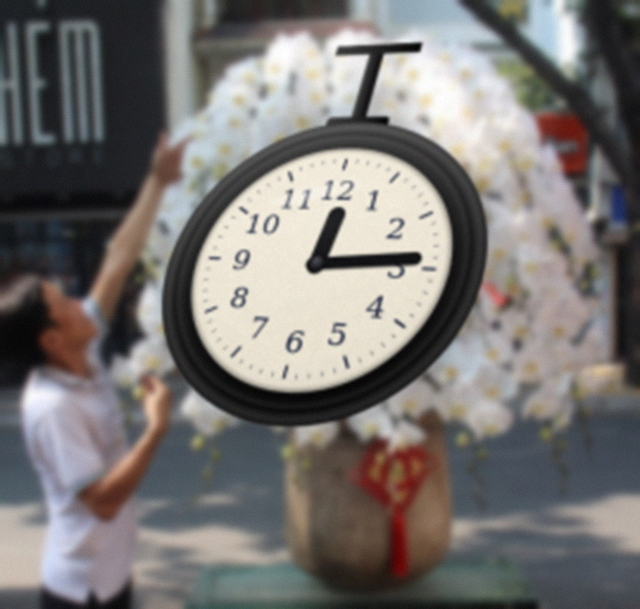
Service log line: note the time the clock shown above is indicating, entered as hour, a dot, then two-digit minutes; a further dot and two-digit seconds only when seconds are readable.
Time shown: 12.14
